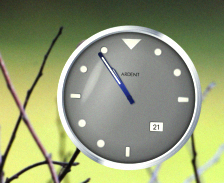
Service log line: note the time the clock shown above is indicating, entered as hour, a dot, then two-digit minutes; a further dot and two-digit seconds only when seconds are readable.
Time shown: 10.54
